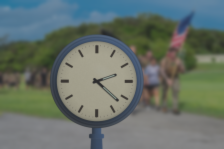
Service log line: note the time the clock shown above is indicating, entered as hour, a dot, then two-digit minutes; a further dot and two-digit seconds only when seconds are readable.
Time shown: 2.22
